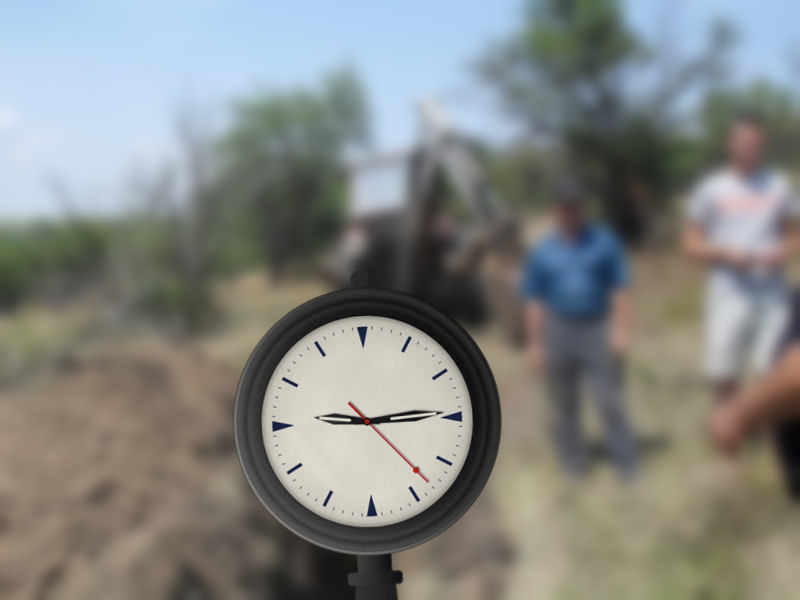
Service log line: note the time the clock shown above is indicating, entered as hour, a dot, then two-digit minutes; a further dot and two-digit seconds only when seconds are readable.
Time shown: 9.14.23
